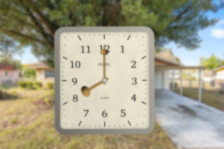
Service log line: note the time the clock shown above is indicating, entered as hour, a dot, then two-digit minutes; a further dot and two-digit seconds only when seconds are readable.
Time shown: 8.00
